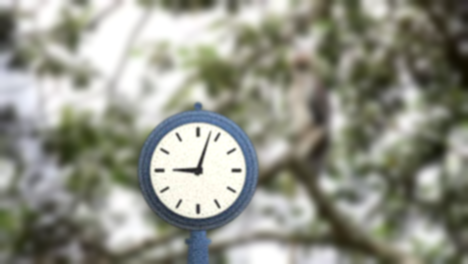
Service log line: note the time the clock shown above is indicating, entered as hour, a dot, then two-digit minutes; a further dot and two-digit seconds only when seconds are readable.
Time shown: 9.03
